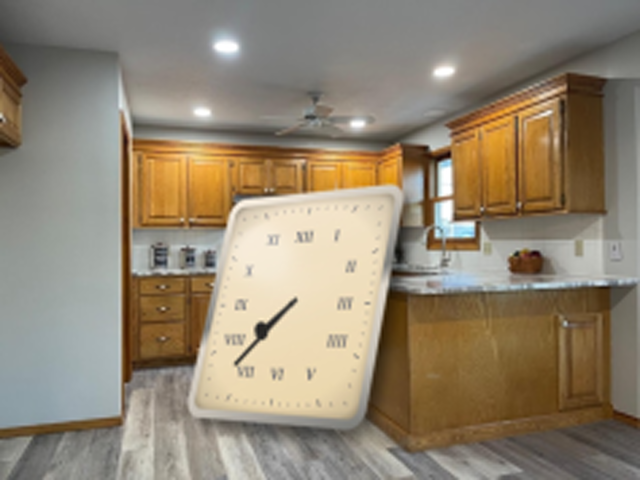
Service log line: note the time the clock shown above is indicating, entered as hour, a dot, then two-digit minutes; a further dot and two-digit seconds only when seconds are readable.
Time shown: 7.37
